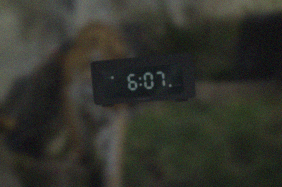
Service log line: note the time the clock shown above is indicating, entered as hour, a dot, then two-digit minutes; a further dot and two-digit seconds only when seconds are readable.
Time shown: 6.07
